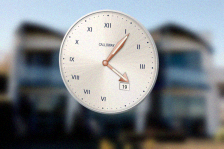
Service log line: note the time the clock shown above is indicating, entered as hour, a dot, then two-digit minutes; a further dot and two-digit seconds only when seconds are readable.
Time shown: 4.06
